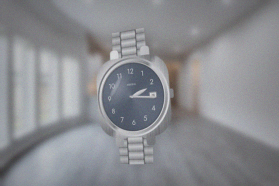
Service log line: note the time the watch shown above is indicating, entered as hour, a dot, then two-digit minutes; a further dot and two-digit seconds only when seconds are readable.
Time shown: 2.16
